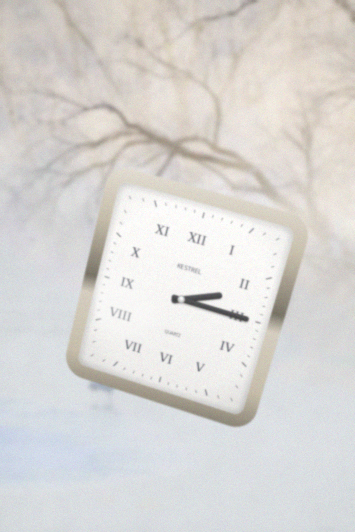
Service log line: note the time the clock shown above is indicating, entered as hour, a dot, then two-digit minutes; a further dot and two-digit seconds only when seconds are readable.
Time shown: 2.15
